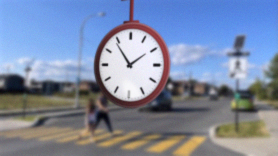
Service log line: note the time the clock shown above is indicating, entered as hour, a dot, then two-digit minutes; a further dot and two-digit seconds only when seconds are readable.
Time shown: 1.54
